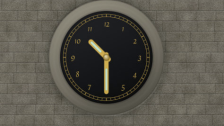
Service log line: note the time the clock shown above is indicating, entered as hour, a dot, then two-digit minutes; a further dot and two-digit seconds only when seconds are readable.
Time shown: 10.30
